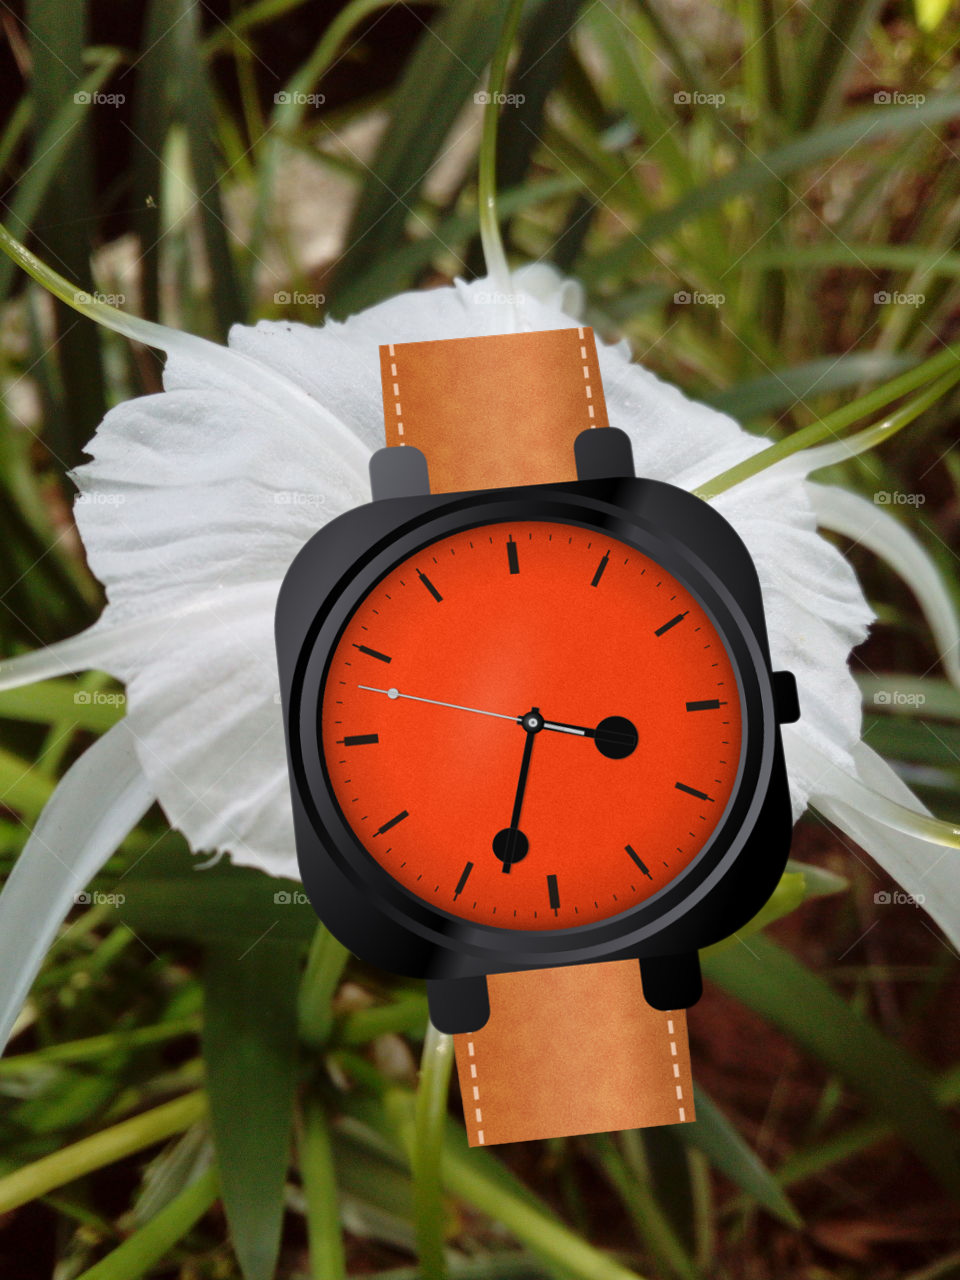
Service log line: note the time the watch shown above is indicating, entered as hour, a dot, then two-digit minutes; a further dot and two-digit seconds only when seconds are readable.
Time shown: 3.32.48
